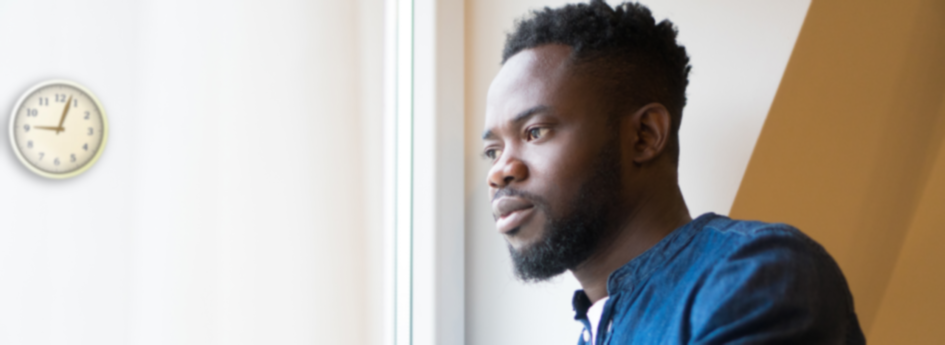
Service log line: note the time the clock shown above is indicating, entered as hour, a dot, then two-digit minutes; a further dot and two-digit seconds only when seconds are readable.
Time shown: 9.03
